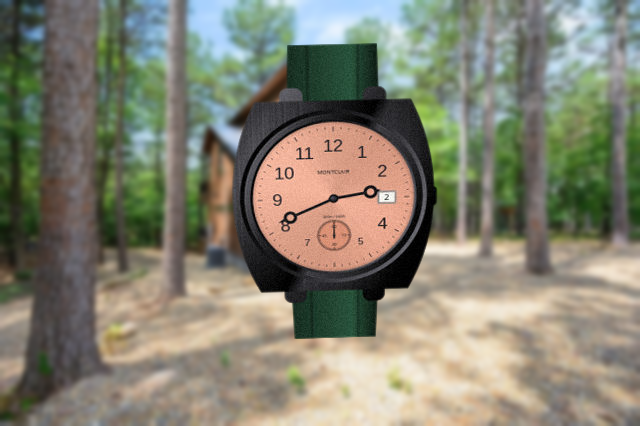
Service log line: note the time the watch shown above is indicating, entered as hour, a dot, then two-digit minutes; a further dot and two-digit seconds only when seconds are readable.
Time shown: 2.41
